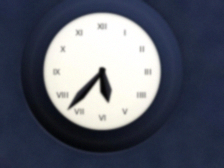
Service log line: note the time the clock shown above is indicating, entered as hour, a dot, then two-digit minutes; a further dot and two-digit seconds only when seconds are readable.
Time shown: 5.37
